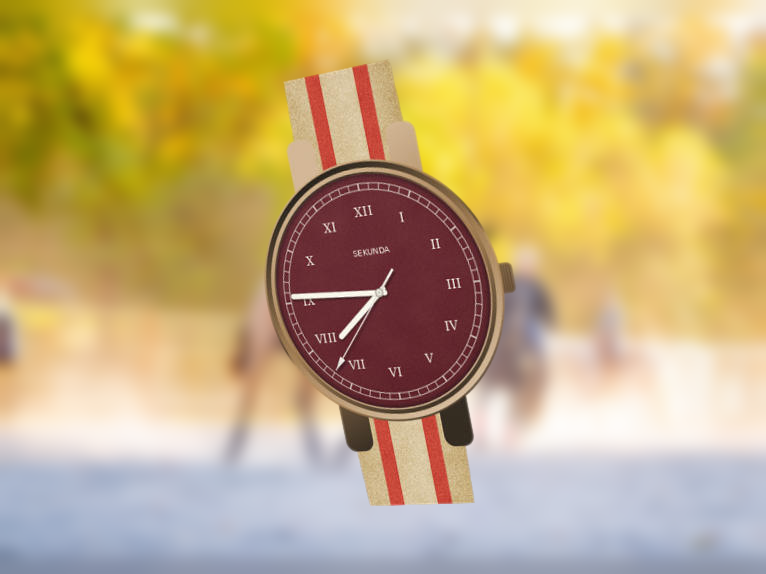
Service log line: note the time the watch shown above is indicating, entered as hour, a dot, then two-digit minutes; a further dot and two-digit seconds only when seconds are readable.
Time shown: 7.45.37
